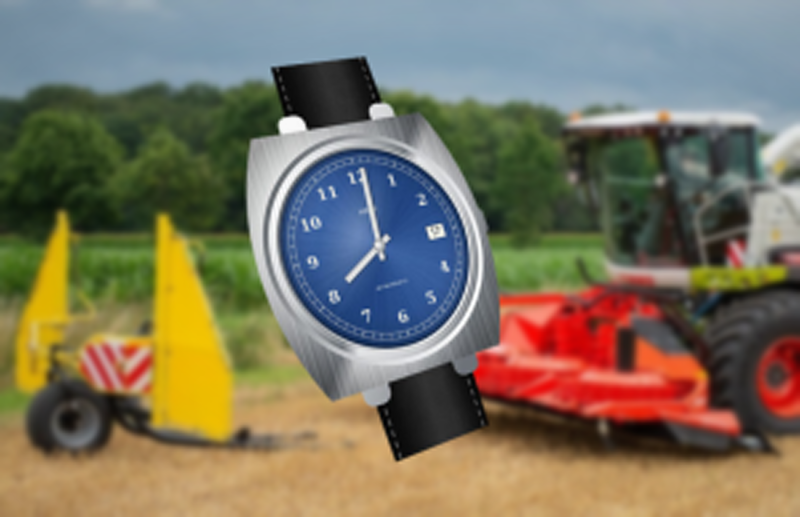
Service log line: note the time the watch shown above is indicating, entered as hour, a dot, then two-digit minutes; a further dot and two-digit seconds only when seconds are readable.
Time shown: 8.01
